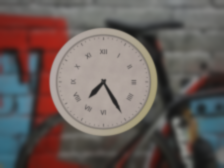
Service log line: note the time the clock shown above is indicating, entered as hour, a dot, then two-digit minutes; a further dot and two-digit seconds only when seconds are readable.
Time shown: 7.25
